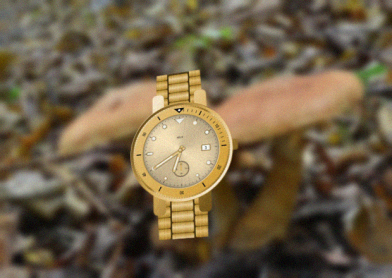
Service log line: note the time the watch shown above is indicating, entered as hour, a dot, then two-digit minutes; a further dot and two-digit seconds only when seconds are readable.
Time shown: 6.40
